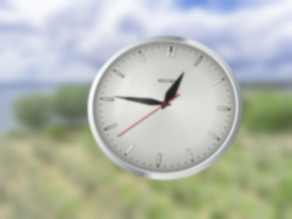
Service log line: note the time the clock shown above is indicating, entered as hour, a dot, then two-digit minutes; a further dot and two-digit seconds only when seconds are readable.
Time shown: 12.45.38
